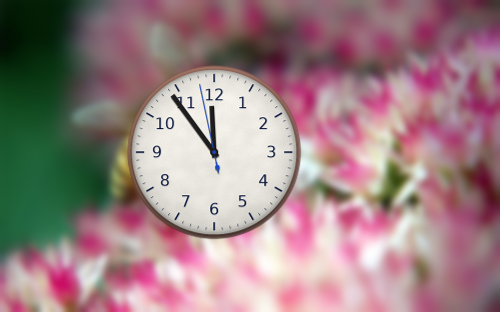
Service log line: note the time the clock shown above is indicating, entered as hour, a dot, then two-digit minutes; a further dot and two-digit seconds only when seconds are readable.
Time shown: 11.53.58
